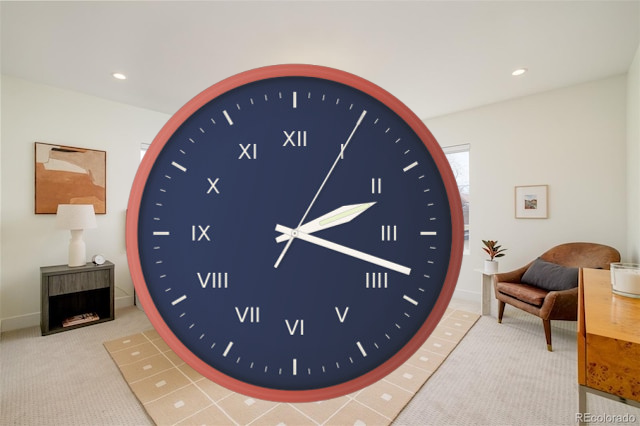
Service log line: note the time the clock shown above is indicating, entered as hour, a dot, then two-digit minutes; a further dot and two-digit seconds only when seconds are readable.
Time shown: 2.18.05
